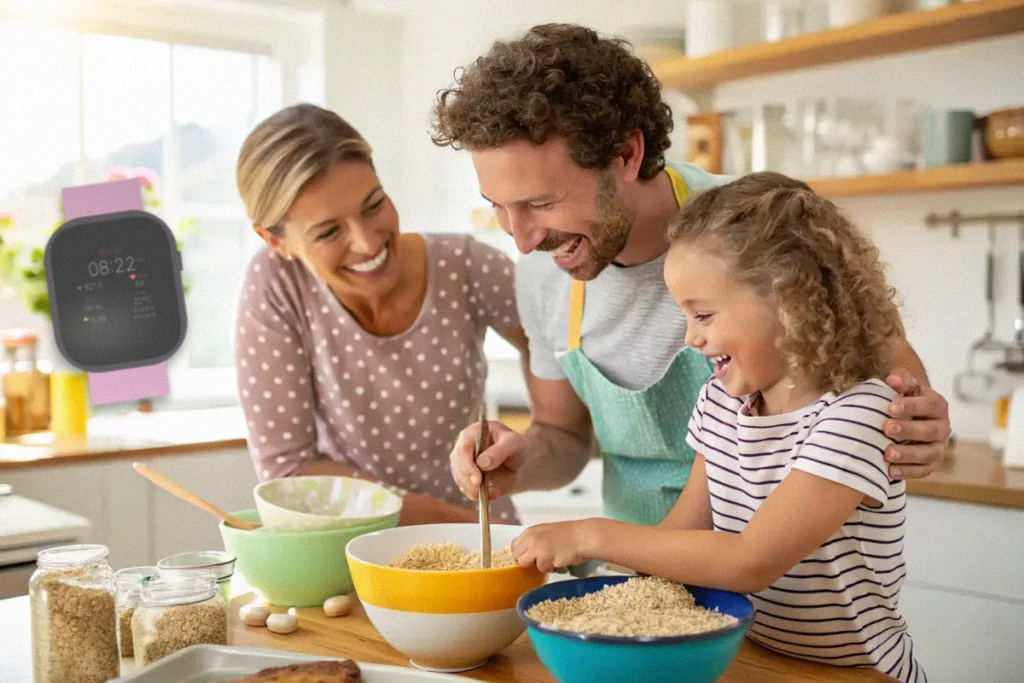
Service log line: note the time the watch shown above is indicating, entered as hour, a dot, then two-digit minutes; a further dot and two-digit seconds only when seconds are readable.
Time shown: 8.22
